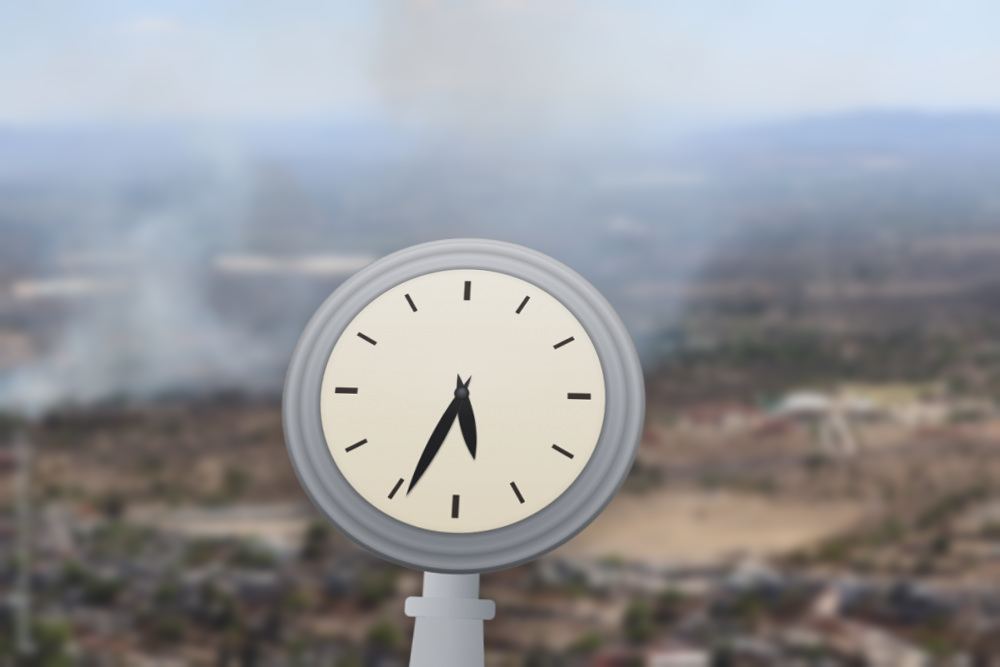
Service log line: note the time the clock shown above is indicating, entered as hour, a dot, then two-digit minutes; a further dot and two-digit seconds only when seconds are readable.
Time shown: 5.34
